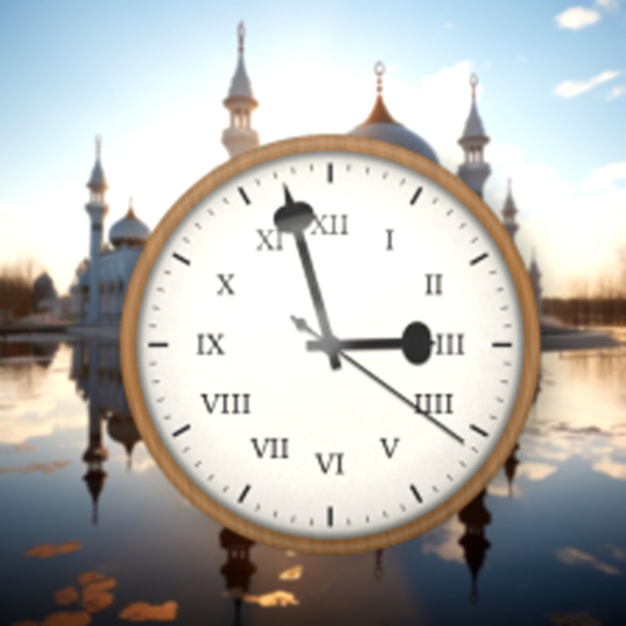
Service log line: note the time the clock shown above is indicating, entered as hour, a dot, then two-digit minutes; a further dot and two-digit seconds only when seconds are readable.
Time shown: 2.57.21
